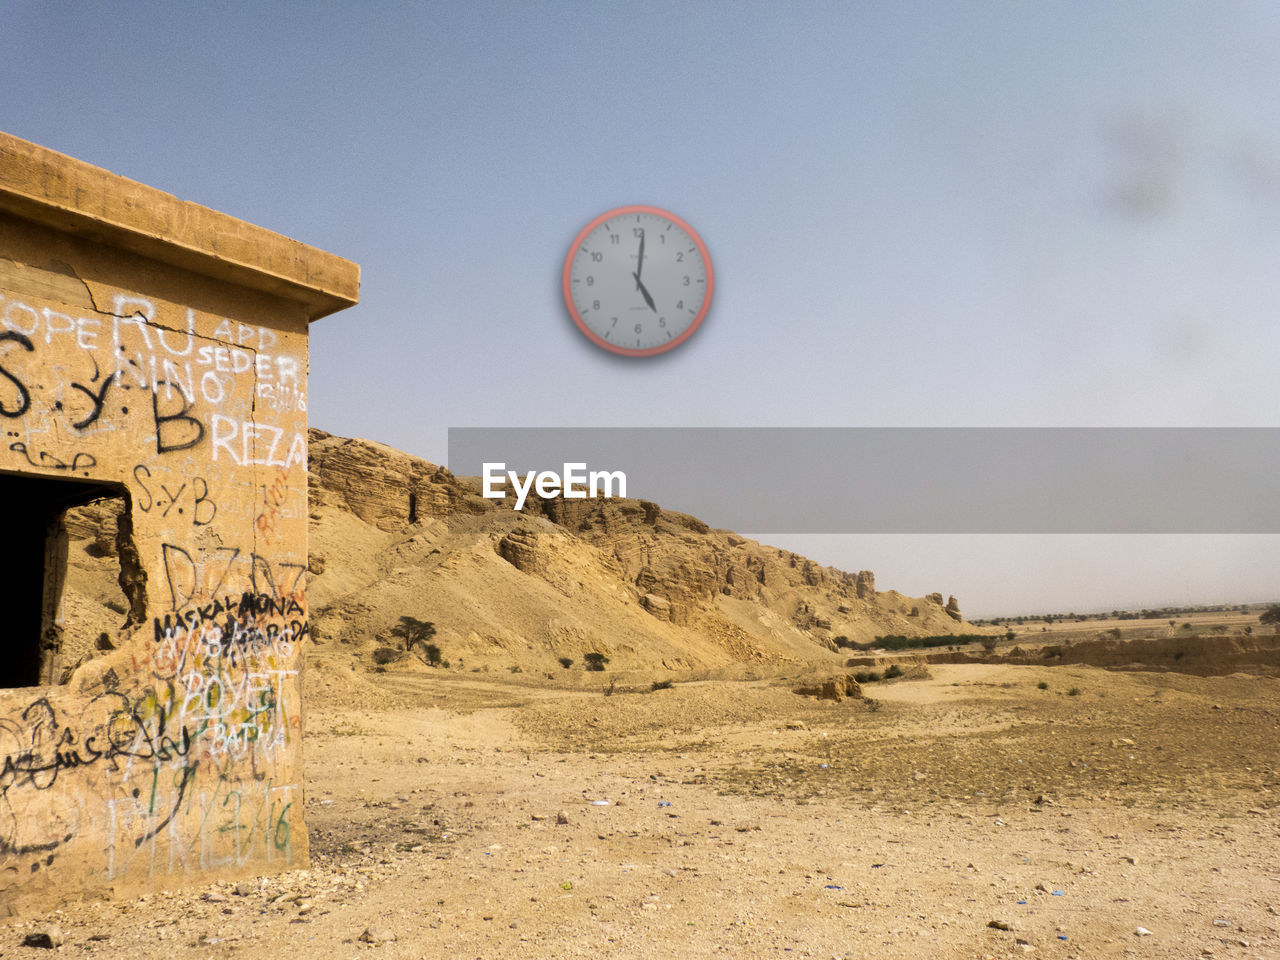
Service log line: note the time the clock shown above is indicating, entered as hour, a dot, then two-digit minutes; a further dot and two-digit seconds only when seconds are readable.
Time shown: 5.01
